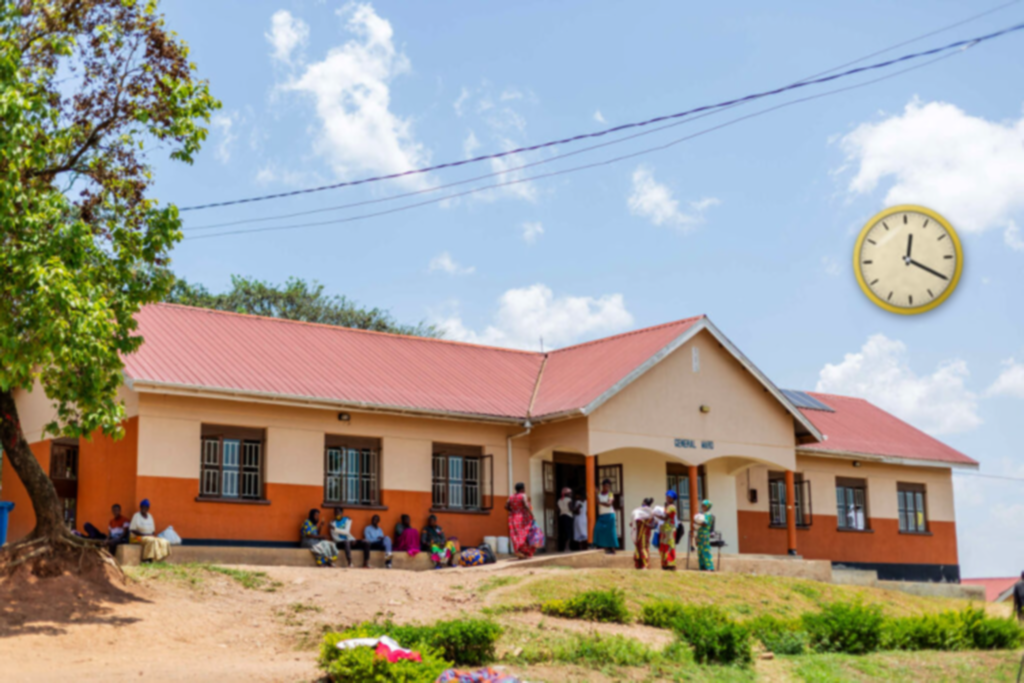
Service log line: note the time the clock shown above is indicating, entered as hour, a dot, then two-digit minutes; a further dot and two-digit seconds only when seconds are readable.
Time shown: 12.20
